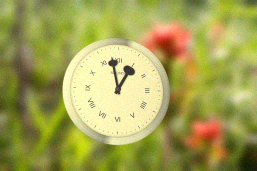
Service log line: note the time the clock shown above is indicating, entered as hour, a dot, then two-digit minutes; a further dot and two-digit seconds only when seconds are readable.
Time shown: 12.58
